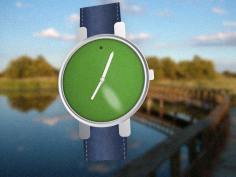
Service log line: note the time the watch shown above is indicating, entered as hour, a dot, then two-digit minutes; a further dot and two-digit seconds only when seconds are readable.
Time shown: 7.04
